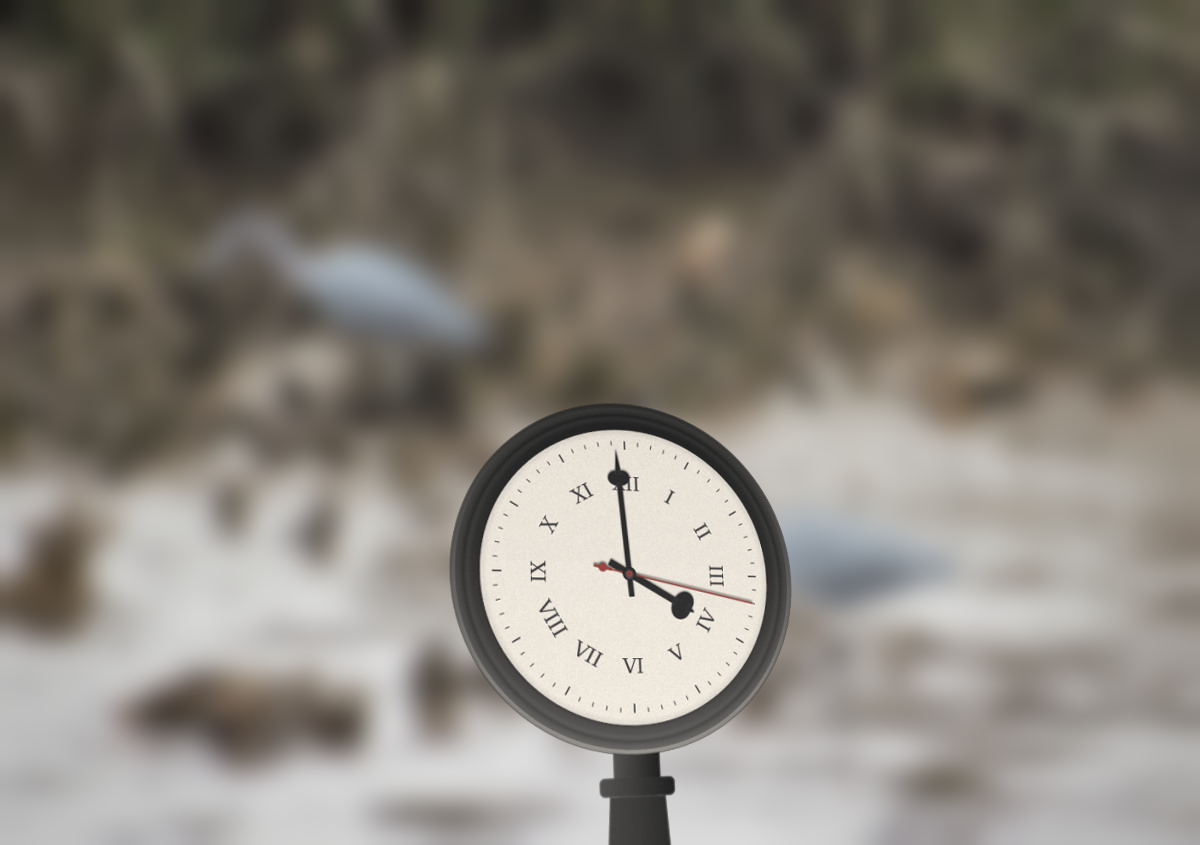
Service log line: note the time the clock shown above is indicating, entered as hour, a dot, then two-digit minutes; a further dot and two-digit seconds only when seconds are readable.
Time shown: 3.59.17
